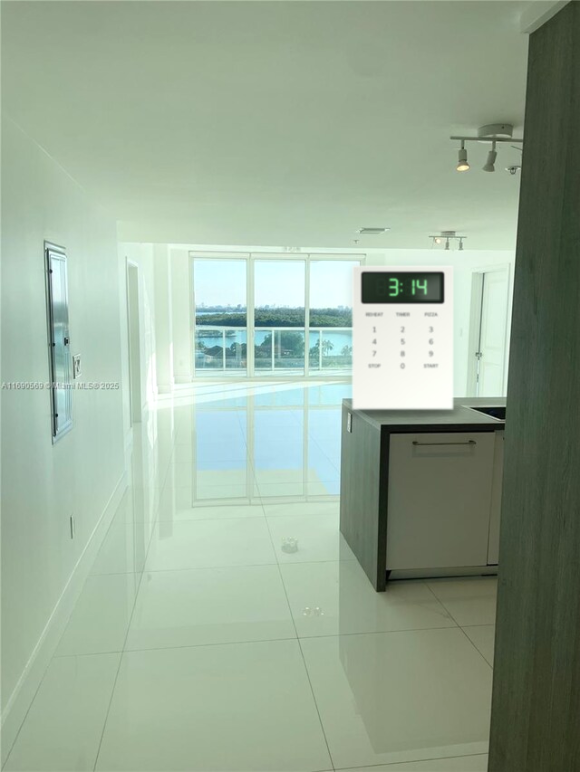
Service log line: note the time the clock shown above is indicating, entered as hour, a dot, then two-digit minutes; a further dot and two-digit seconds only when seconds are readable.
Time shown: 3.14
